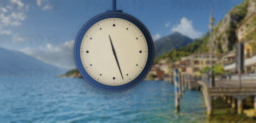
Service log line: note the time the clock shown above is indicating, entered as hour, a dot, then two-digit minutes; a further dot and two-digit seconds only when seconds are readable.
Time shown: 11.27
